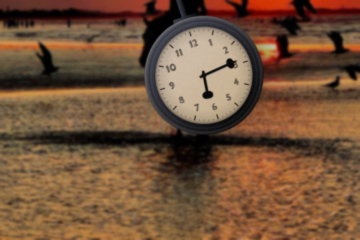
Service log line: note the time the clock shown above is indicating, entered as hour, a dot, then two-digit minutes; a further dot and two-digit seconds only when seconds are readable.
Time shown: 6.14
